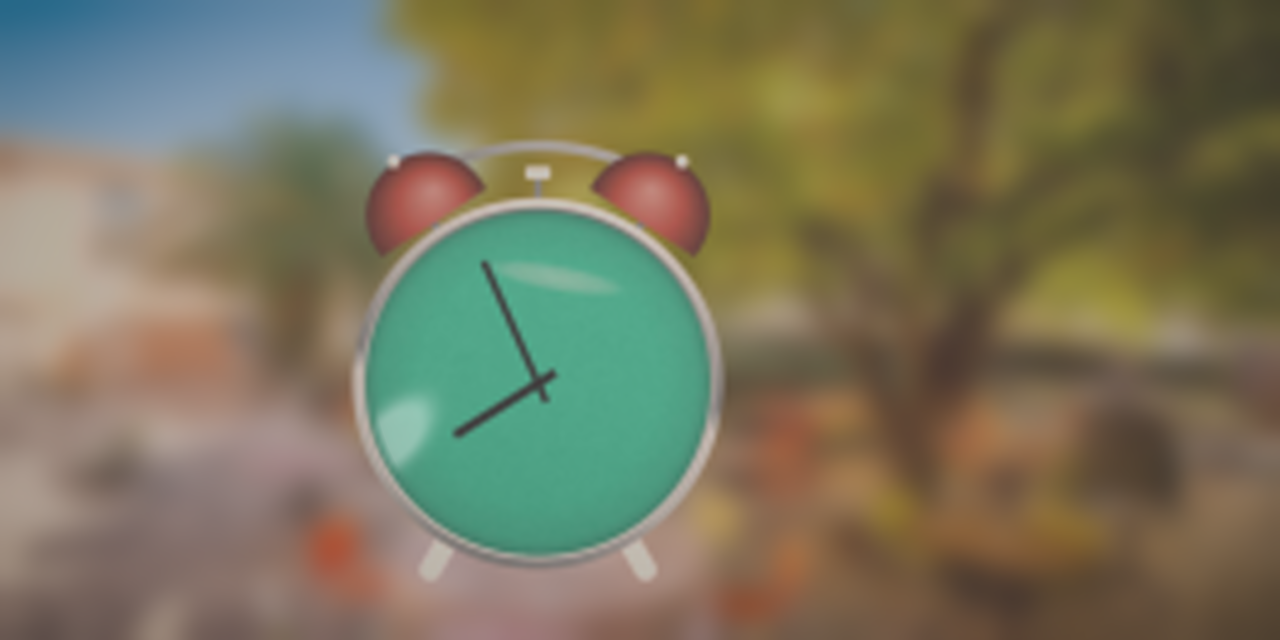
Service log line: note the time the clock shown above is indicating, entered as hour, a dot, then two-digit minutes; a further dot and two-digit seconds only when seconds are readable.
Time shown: 7.56
